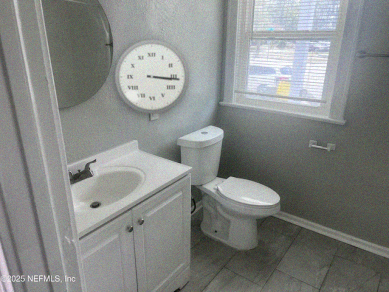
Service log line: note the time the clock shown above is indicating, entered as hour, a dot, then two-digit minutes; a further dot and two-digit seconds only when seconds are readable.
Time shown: 3.16
